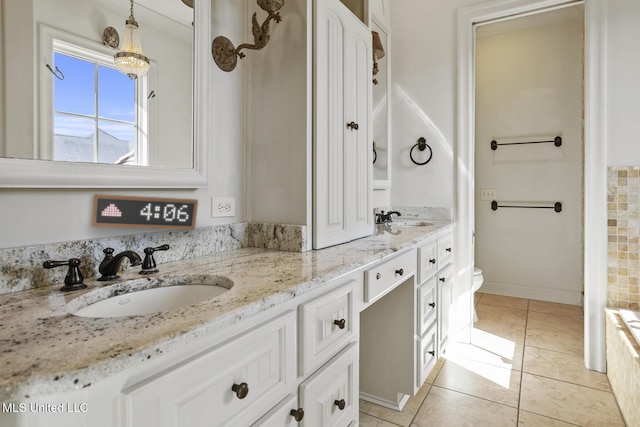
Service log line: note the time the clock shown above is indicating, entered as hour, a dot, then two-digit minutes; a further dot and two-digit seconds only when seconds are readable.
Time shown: 4.06
